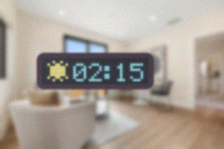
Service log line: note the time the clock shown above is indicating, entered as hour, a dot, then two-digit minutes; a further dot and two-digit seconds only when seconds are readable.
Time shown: 2.15
